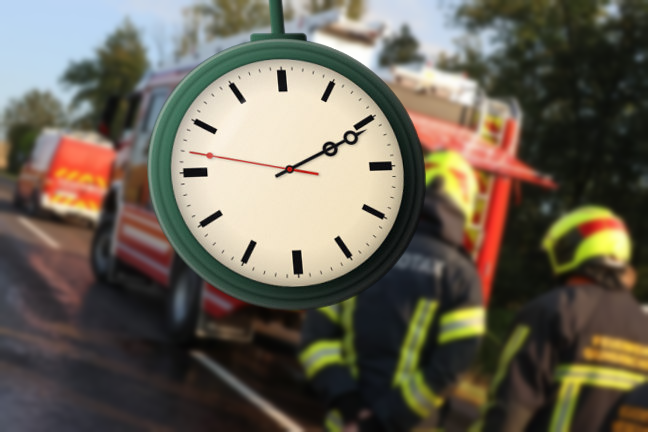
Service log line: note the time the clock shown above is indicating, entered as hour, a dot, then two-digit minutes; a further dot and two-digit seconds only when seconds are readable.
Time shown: 2.10.47
